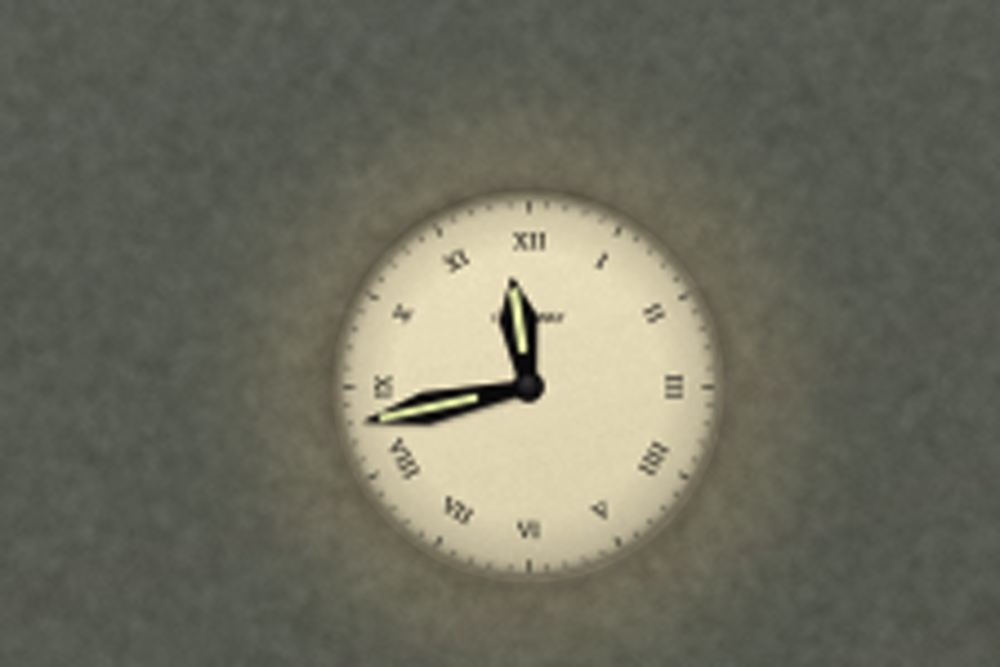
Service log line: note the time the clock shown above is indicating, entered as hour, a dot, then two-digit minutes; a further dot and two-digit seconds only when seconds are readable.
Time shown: 11.43
